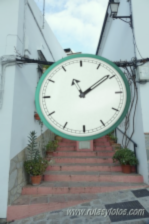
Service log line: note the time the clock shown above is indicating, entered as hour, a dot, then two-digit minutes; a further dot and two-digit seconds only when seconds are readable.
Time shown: 11.09
